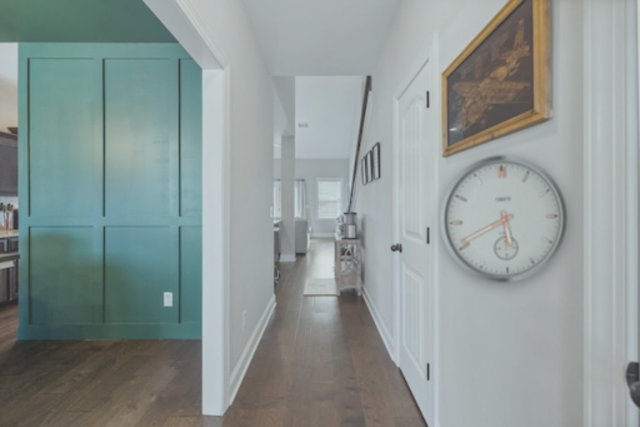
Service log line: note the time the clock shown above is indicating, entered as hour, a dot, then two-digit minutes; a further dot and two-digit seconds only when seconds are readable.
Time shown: 5.41
